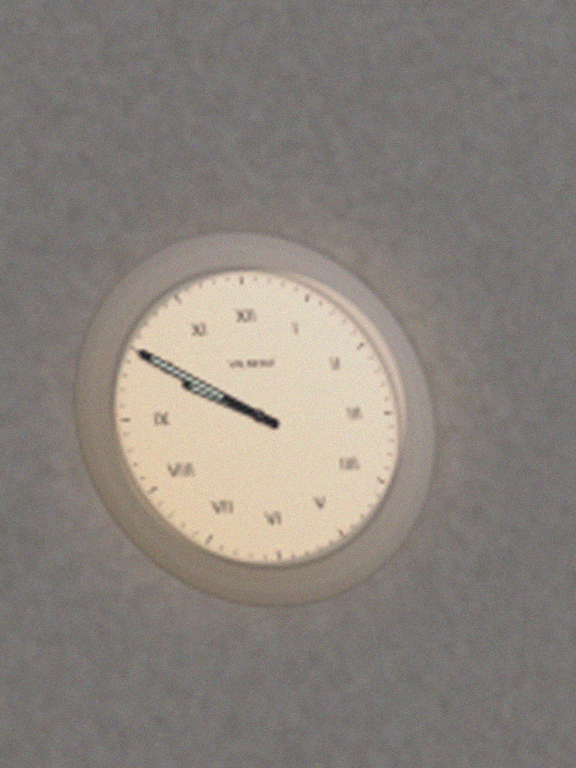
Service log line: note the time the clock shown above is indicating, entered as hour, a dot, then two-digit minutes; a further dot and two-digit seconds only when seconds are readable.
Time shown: 9.50
